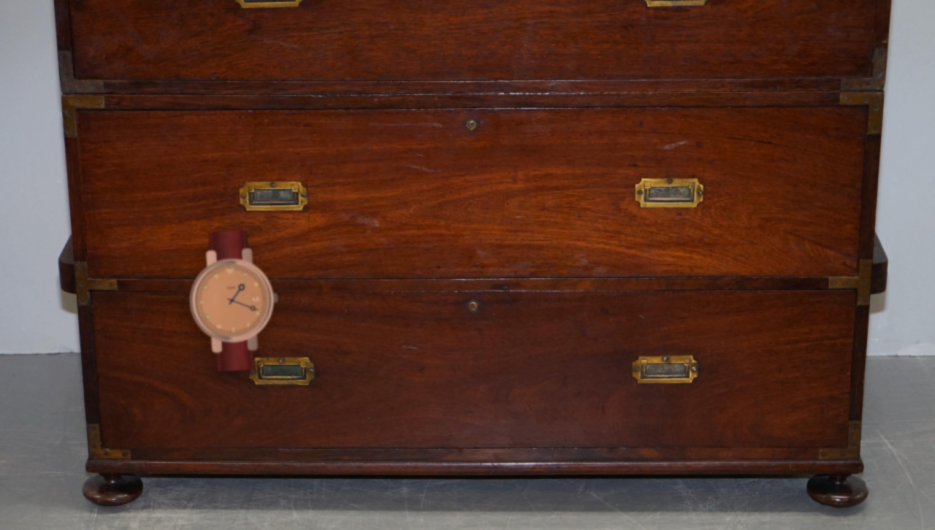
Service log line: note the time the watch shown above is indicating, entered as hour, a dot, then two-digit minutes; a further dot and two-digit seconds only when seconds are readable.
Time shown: 1.19
